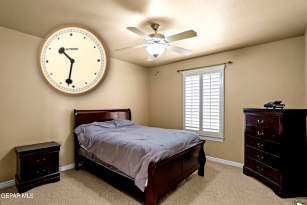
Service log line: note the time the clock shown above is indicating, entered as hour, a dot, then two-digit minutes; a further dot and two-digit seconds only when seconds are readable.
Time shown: 10.32
